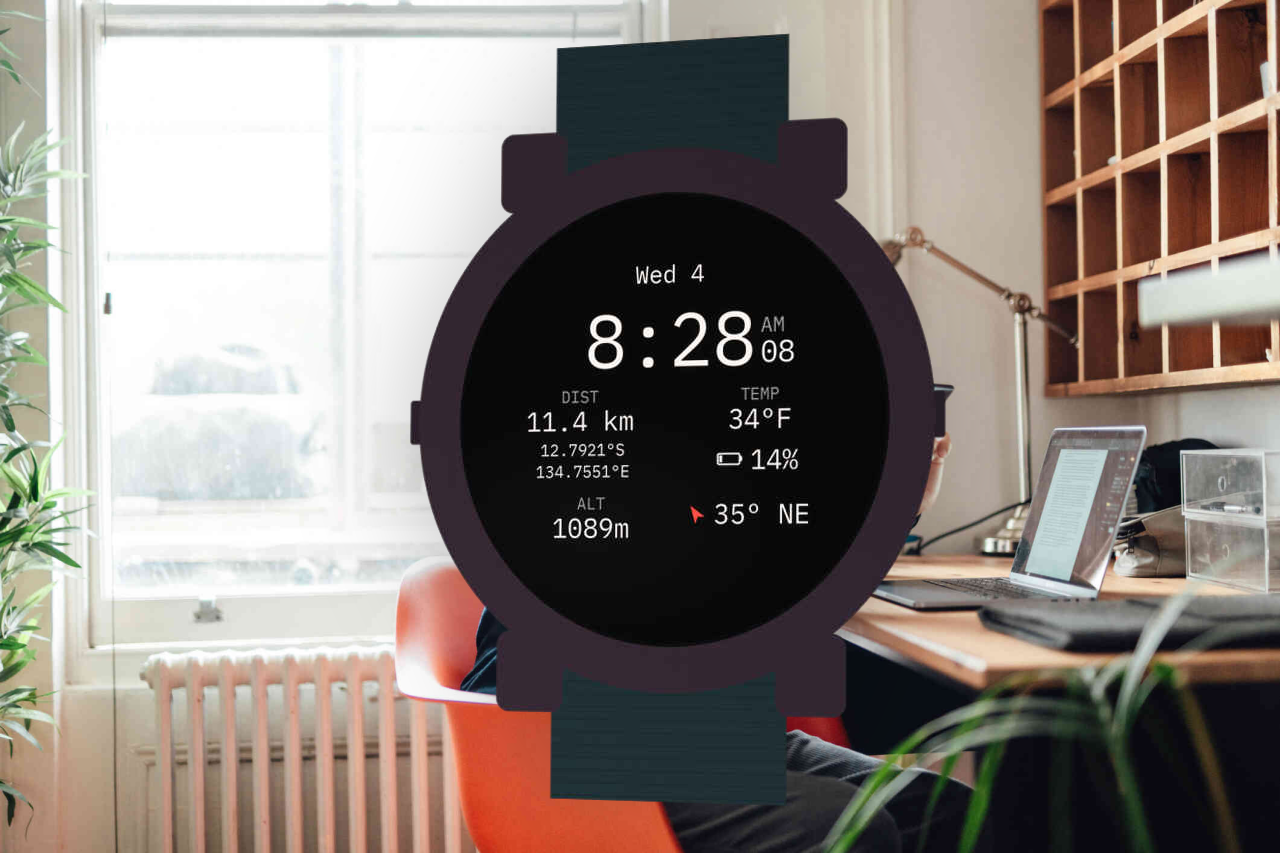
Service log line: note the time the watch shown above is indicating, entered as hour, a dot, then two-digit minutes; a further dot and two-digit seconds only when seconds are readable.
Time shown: 8.28.08
